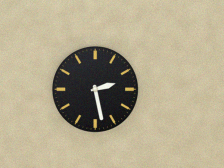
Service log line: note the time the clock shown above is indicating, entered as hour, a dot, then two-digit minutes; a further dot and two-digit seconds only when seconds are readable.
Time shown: 2.28
